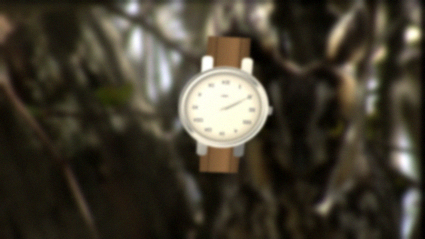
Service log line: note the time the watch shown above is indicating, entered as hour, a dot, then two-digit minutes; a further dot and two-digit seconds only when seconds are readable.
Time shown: 2.10
